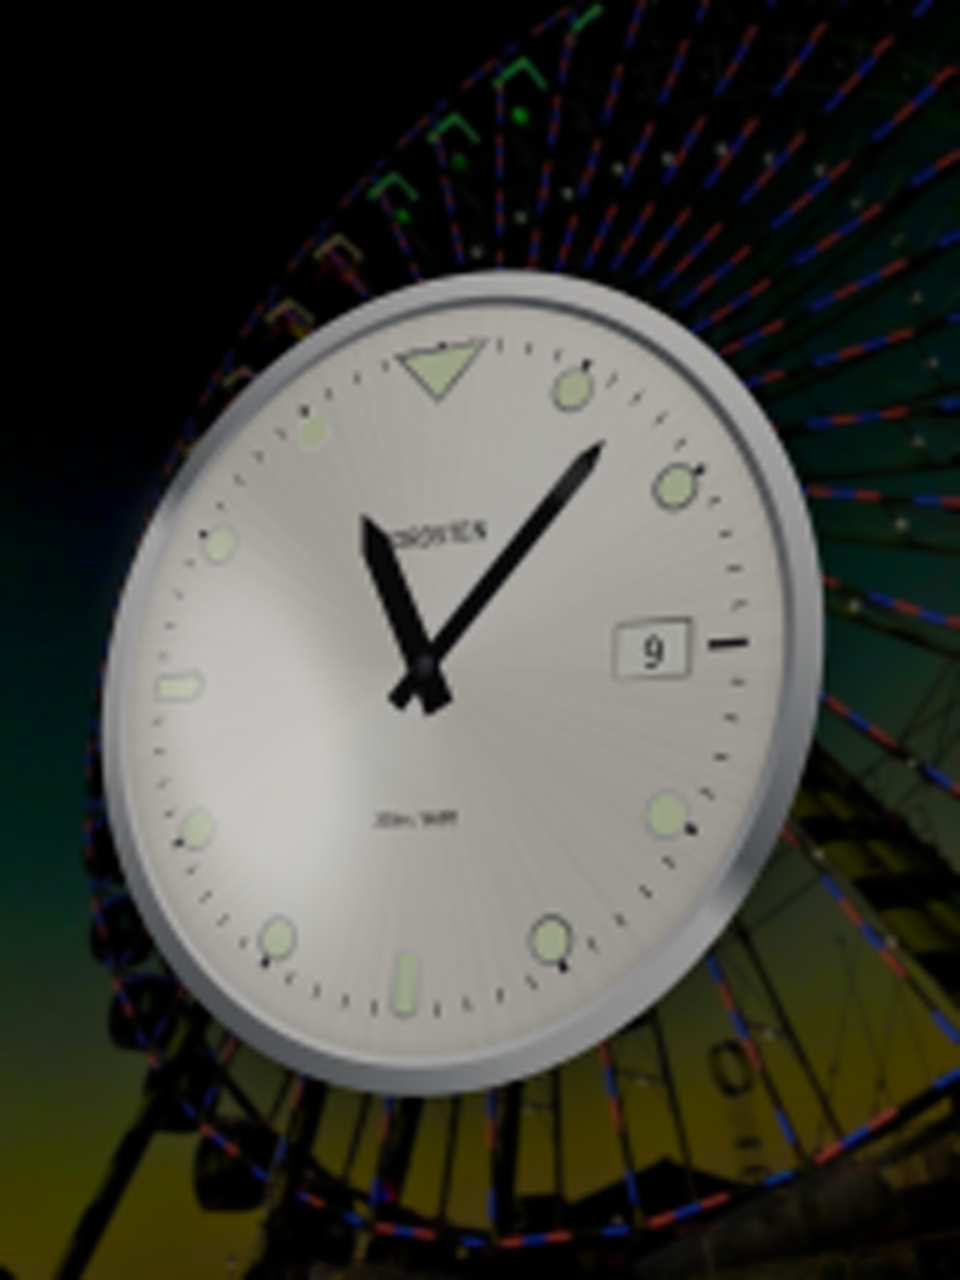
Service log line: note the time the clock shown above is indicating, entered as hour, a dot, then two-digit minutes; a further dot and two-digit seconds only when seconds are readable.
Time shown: 11.07
